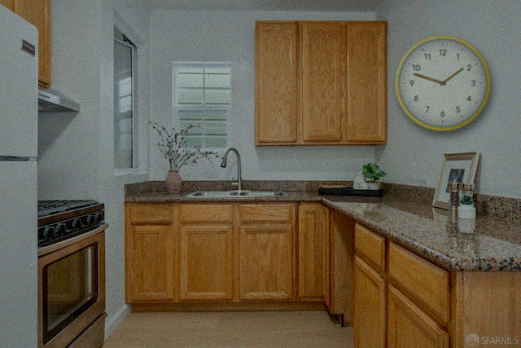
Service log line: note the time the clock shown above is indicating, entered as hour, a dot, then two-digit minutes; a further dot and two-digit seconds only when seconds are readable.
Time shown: 1.48
